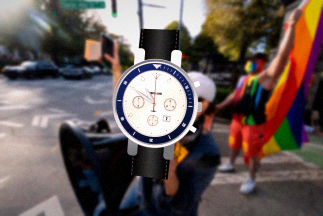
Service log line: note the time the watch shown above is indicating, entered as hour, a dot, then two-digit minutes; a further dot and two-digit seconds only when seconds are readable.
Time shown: 10.50
